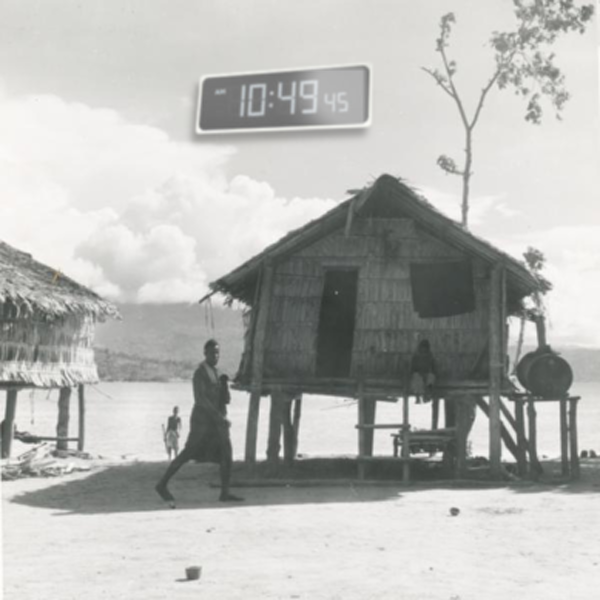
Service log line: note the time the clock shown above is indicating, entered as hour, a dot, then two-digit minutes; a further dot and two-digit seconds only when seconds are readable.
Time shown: 10.49.45
